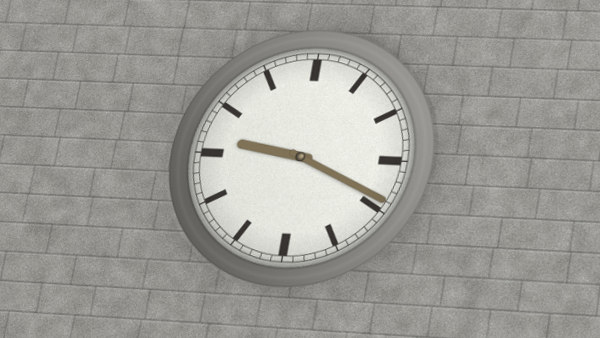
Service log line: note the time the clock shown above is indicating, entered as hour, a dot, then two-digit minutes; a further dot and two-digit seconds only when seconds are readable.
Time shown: 9.19
